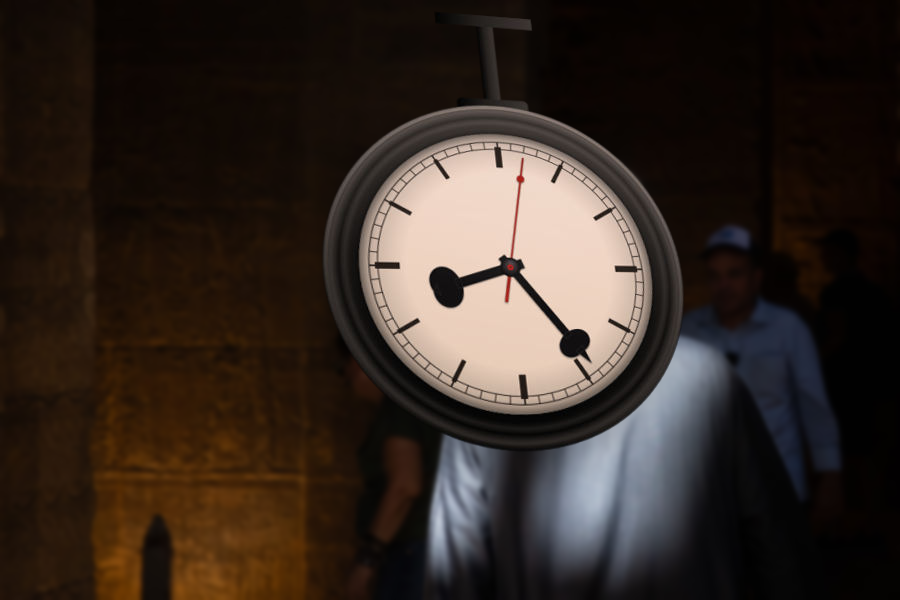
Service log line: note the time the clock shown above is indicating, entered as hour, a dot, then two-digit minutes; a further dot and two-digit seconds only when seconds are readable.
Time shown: 8.24.02
